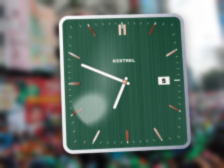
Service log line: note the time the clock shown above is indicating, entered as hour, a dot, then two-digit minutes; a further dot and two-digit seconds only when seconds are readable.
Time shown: 6.49
